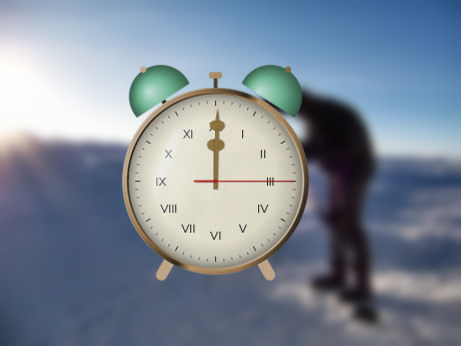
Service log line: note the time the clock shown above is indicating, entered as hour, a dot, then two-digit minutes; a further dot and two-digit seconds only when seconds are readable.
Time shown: 12.00.15
